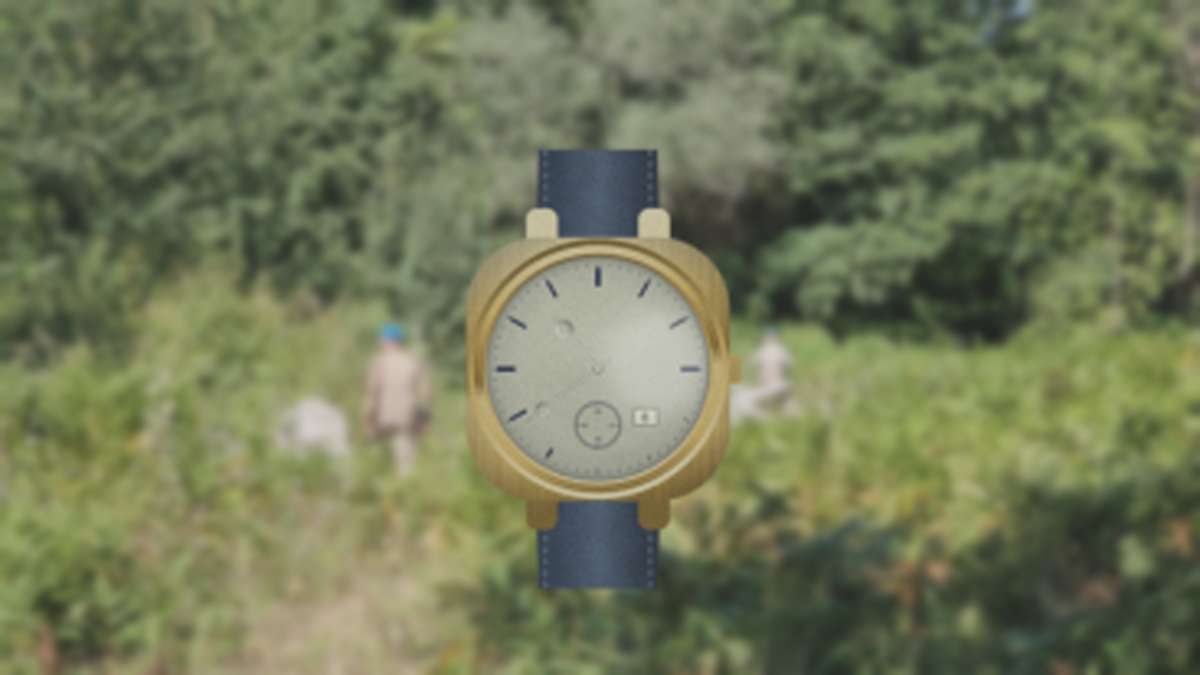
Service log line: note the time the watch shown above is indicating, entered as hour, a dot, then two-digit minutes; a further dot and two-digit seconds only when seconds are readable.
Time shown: 10.39
